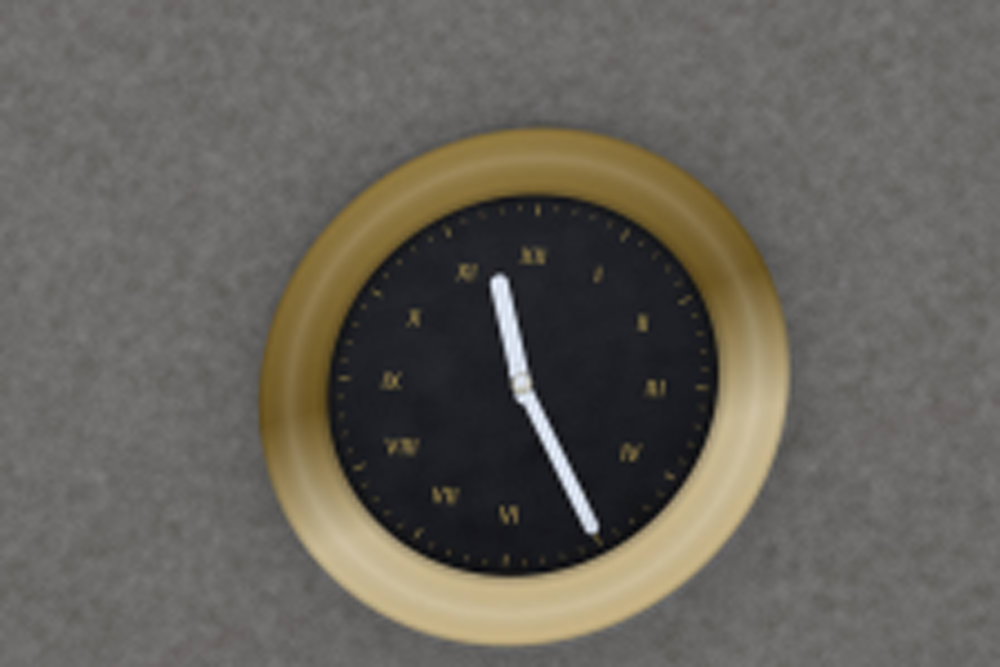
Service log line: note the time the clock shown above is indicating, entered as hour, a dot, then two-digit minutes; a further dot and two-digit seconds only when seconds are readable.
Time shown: 11.25
